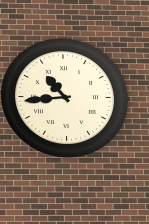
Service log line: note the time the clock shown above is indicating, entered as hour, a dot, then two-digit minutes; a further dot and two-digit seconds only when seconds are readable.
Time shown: 10.44
